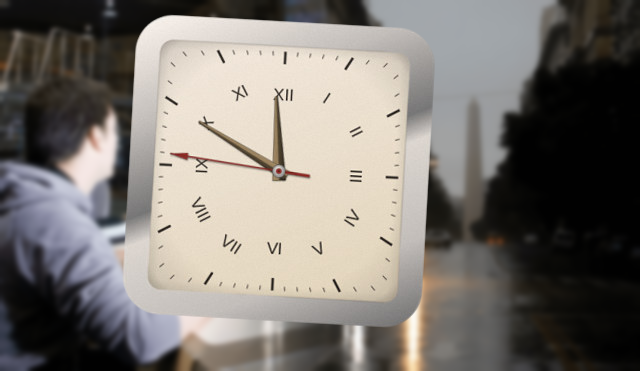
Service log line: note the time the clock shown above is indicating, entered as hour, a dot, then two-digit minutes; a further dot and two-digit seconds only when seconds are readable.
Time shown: 11.49.46
